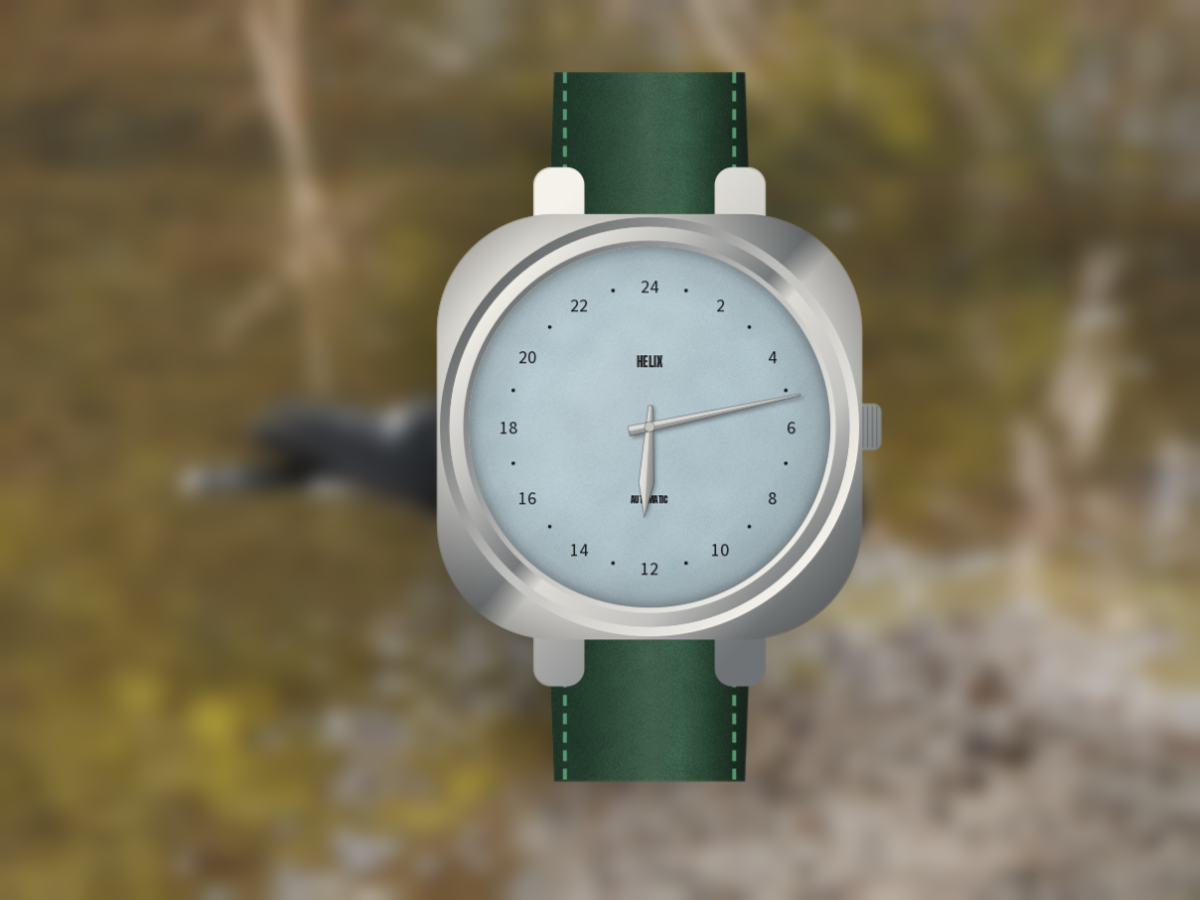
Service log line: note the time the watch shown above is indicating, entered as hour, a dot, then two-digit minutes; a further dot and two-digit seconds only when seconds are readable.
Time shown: 12.13
